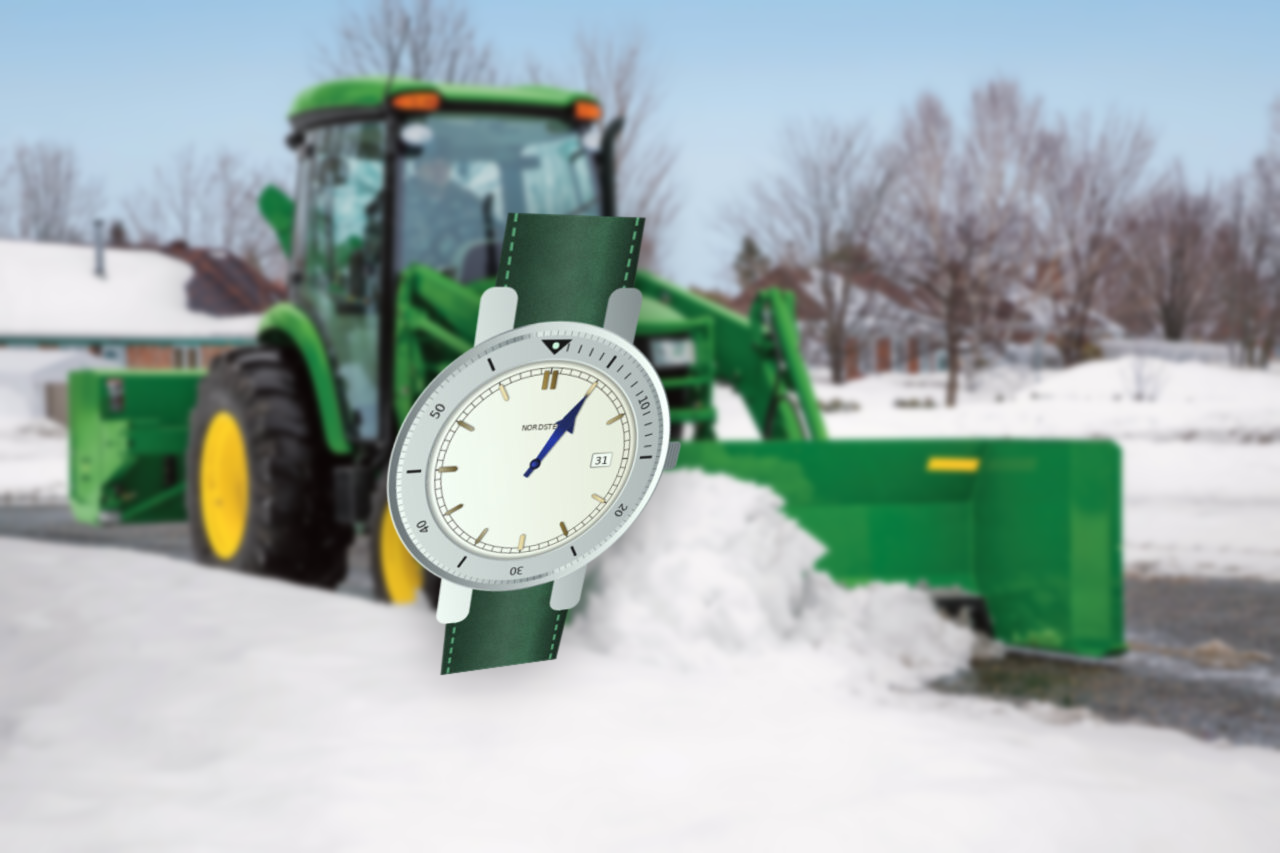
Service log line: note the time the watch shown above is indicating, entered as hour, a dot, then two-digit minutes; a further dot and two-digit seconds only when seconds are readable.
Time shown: 1.05
